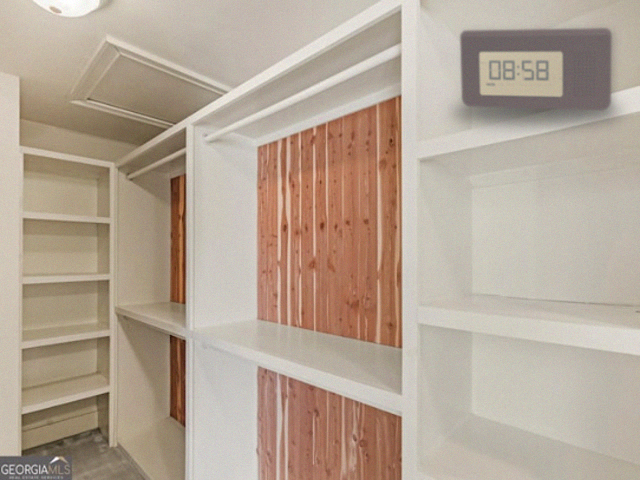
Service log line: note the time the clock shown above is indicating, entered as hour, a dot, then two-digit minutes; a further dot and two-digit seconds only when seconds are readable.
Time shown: 8.58
